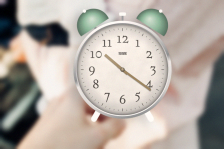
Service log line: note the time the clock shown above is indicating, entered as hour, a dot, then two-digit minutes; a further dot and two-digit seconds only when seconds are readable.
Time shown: 10.21
